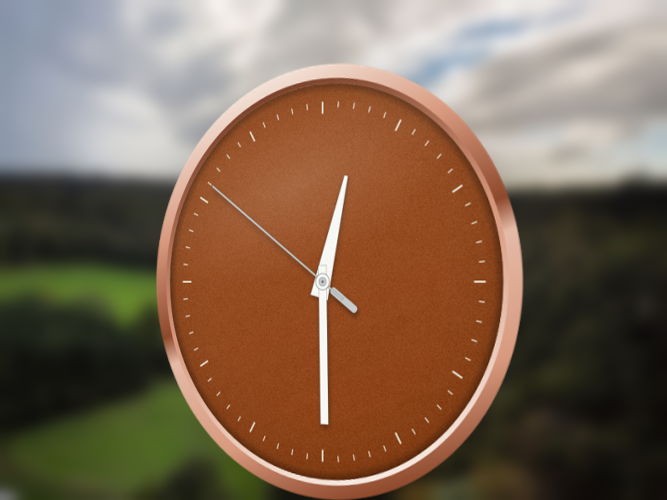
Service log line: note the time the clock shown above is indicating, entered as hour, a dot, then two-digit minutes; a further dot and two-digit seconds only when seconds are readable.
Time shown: 12.29.51
